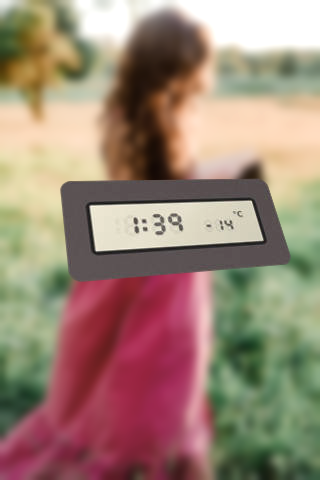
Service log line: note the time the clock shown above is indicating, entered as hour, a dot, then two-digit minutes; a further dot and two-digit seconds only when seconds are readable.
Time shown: 1.39
